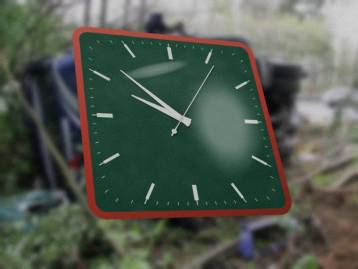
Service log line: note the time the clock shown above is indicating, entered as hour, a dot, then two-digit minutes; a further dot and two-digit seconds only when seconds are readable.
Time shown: 9.52.06
